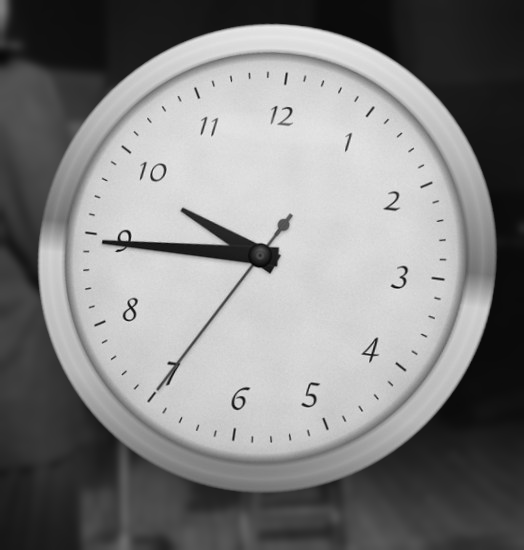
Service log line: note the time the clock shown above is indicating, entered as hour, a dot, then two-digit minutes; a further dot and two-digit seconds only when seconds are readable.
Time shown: 9.44.35
